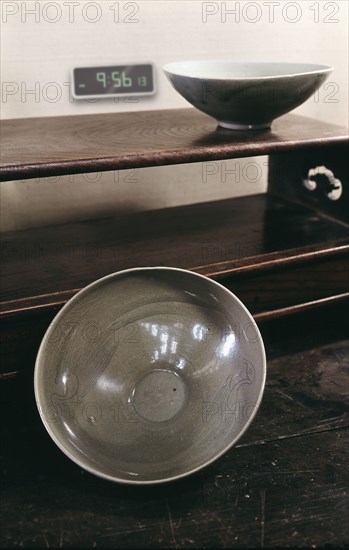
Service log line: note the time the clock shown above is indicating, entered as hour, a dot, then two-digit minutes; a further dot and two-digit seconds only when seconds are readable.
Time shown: 9.56
